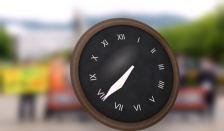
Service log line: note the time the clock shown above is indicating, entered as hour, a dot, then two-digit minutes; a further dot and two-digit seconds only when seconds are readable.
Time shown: 7.39
